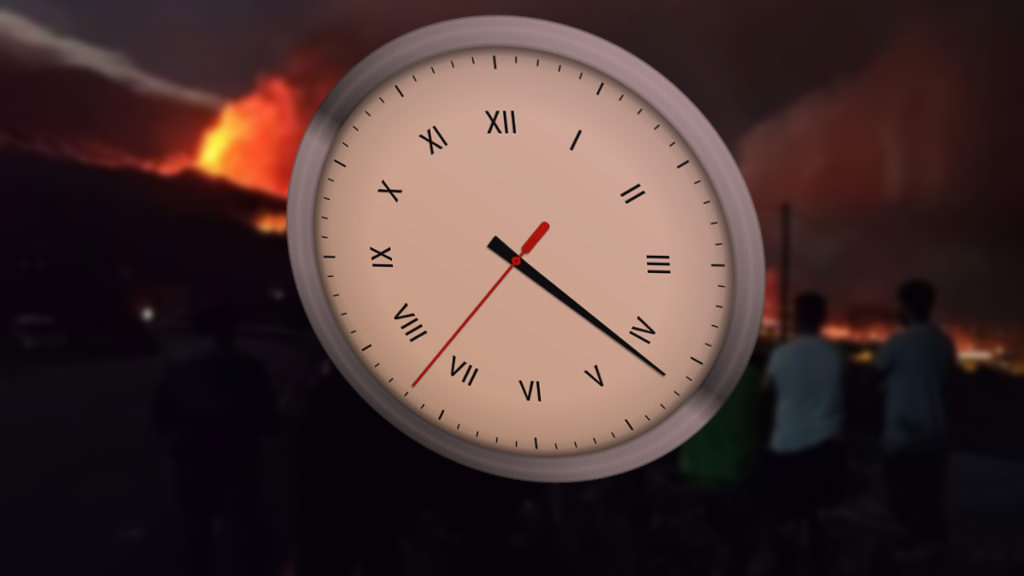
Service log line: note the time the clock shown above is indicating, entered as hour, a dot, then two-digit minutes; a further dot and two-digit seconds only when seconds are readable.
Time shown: 4.21.37
